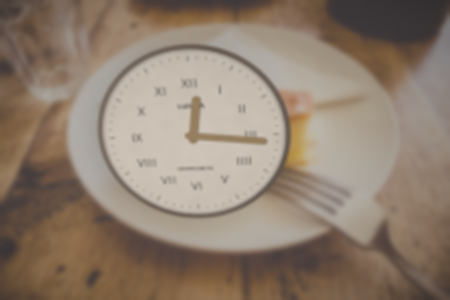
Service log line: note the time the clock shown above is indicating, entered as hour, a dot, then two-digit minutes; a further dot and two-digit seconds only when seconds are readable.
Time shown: 12.16
